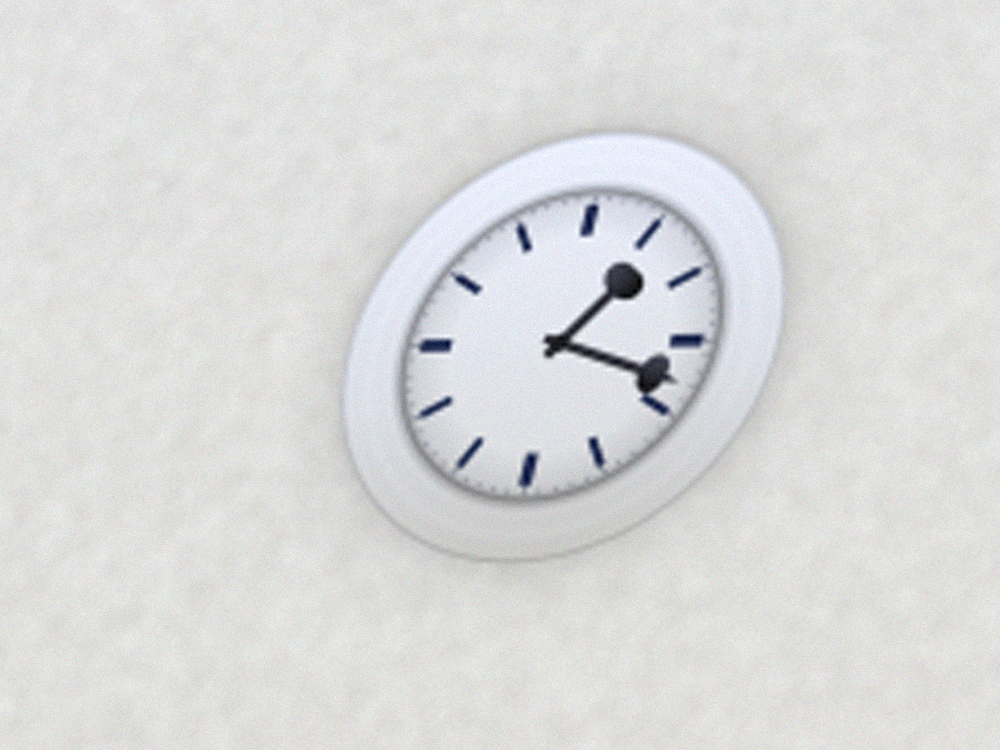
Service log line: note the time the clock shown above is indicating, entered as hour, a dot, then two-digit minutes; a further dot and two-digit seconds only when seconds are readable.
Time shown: 1.18
